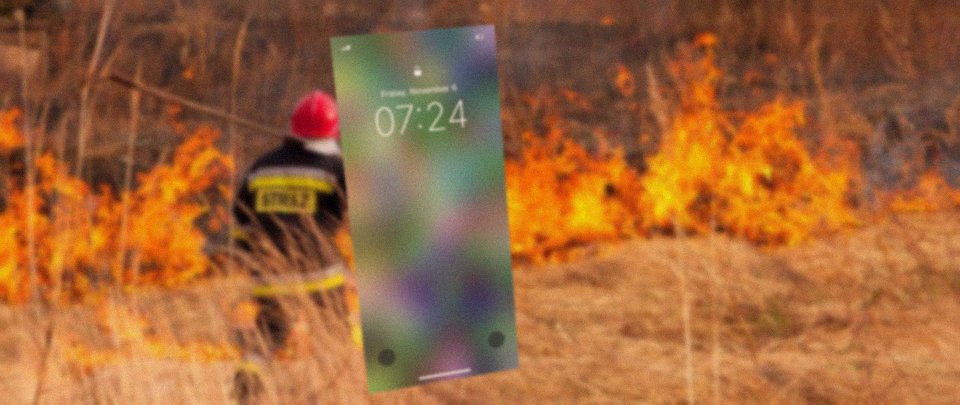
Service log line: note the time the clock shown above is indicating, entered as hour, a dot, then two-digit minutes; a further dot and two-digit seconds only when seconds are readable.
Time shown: 7.24
